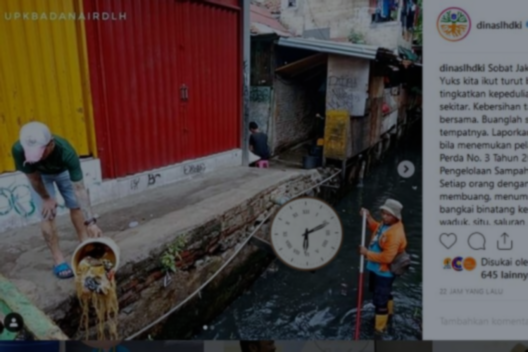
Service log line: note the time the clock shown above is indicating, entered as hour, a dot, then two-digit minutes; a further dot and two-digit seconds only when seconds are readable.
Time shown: 6.11
